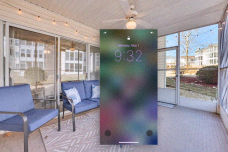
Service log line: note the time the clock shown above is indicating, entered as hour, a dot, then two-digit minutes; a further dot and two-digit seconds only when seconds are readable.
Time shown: 9.32
